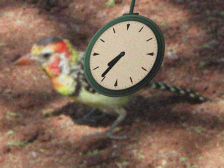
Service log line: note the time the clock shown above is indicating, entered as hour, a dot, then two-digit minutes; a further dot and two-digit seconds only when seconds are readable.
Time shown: 7.36
